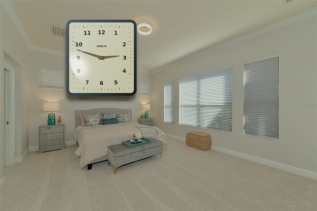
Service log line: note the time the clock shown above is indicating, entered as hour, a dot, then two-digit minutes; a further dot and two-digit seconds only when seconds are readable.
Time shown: 2.48
